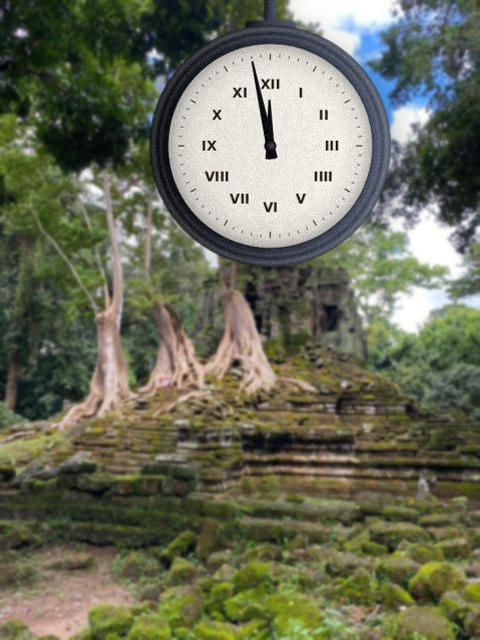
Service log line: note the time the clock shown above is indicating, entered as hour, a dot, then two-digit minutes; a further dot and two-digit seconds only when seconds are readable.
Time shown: 11.58
